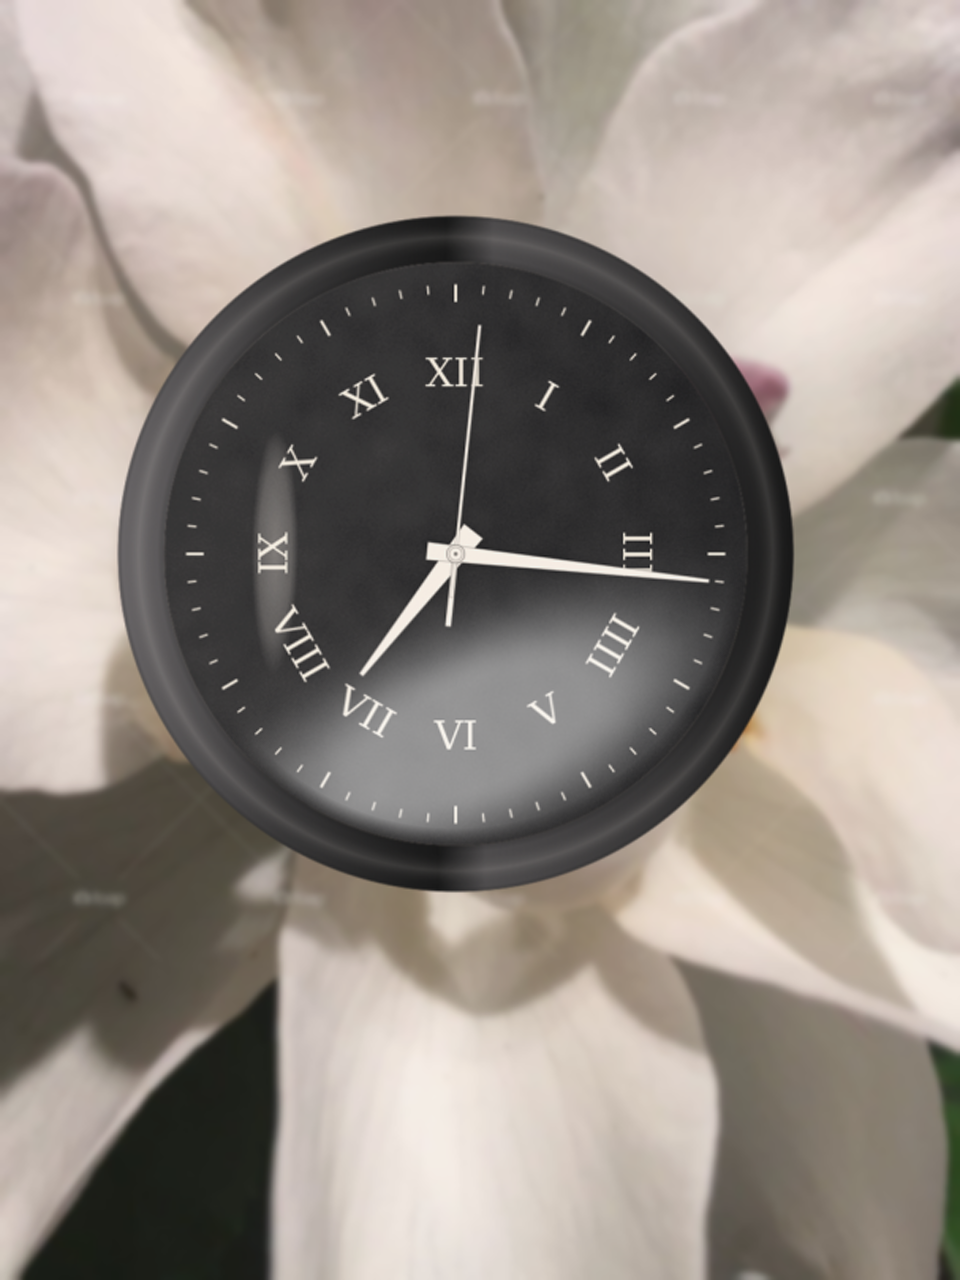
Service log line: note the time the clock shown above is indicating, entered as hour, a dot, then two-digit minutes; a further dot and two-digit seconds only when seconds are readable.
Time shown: 7.16.01
